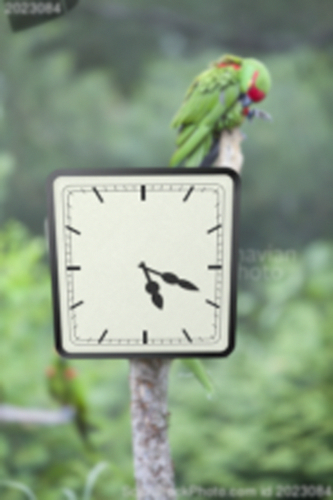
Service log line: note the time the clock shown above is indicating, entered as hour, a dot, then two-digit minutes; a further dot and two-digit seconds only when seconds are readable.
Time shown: 5.19
